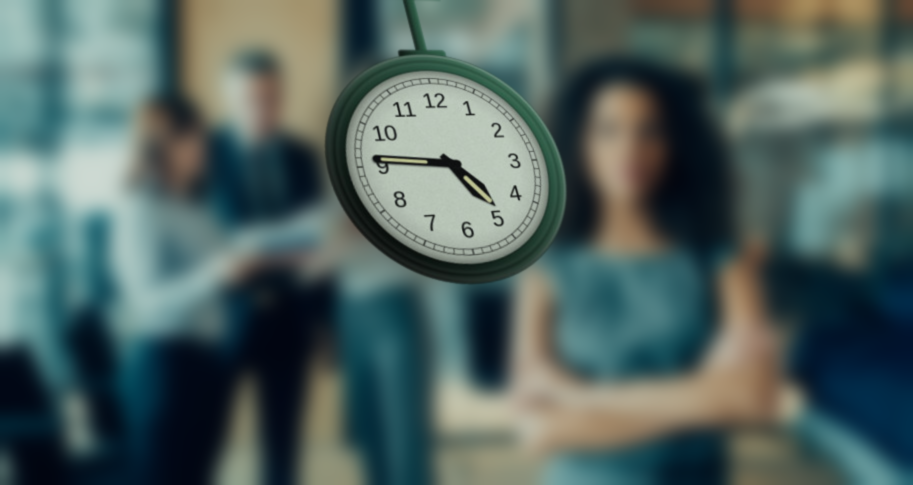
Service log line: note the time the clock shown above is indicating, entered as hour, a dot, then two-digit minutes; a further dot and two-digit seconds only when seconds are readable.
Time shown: 4.46
